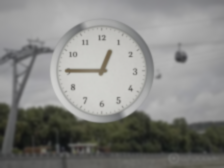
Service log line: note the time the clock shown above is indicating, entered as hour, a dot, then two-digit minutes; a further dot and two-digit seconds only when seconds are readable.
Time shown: 12.45
